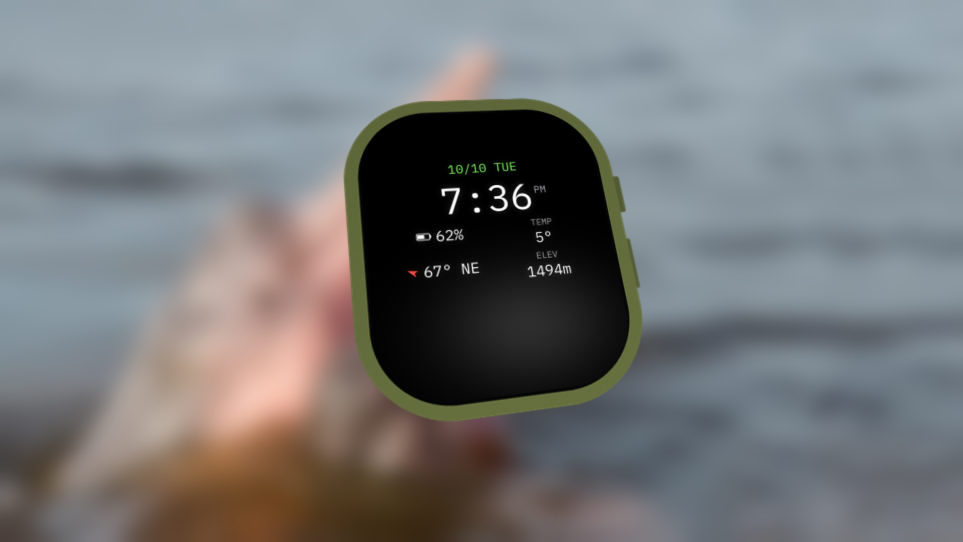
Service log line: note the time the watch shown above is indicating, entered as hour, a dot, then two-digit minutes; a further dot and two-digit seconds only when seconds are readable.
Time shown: 7.36
